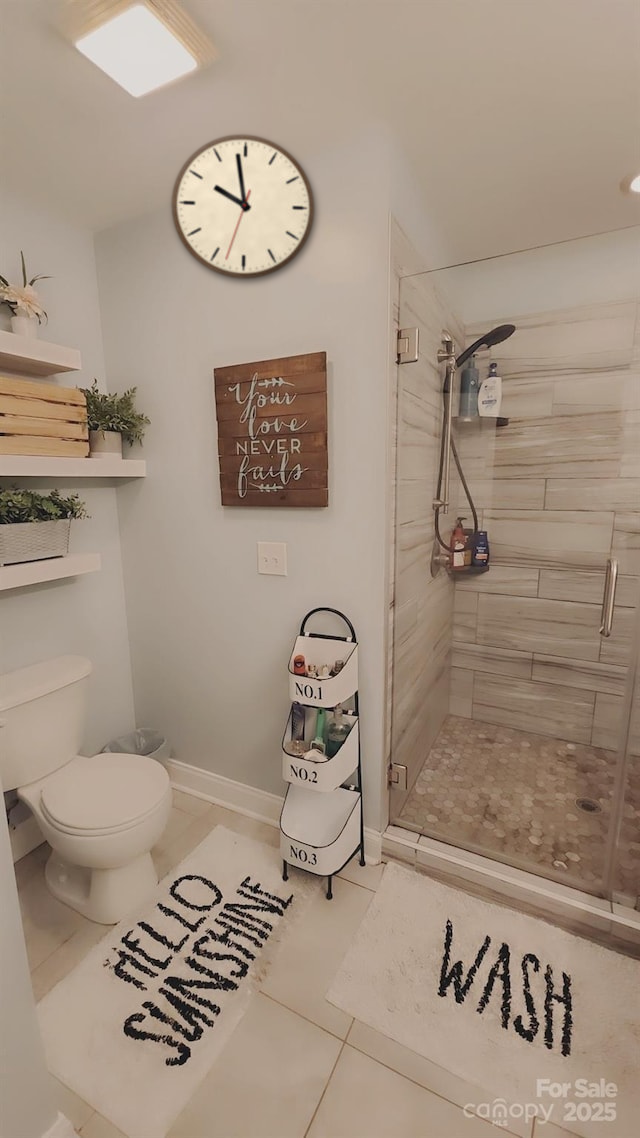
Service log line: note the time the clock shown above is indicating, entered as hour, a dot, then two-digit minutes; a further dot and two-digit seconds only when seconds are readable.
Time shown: 9.58.33
